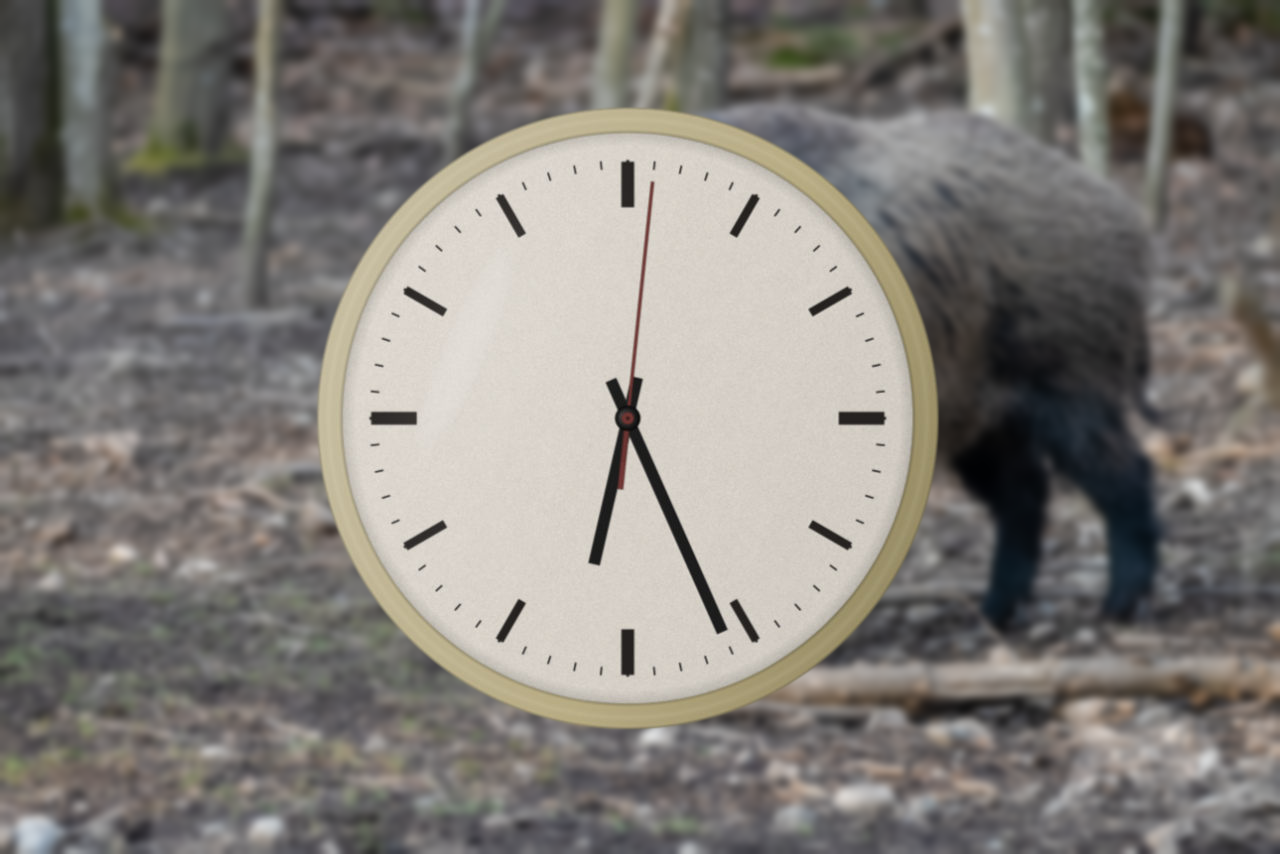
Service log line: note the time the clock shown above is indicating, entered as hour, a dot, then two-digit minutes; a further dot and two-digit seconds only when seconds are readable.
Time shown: 6.26.01
